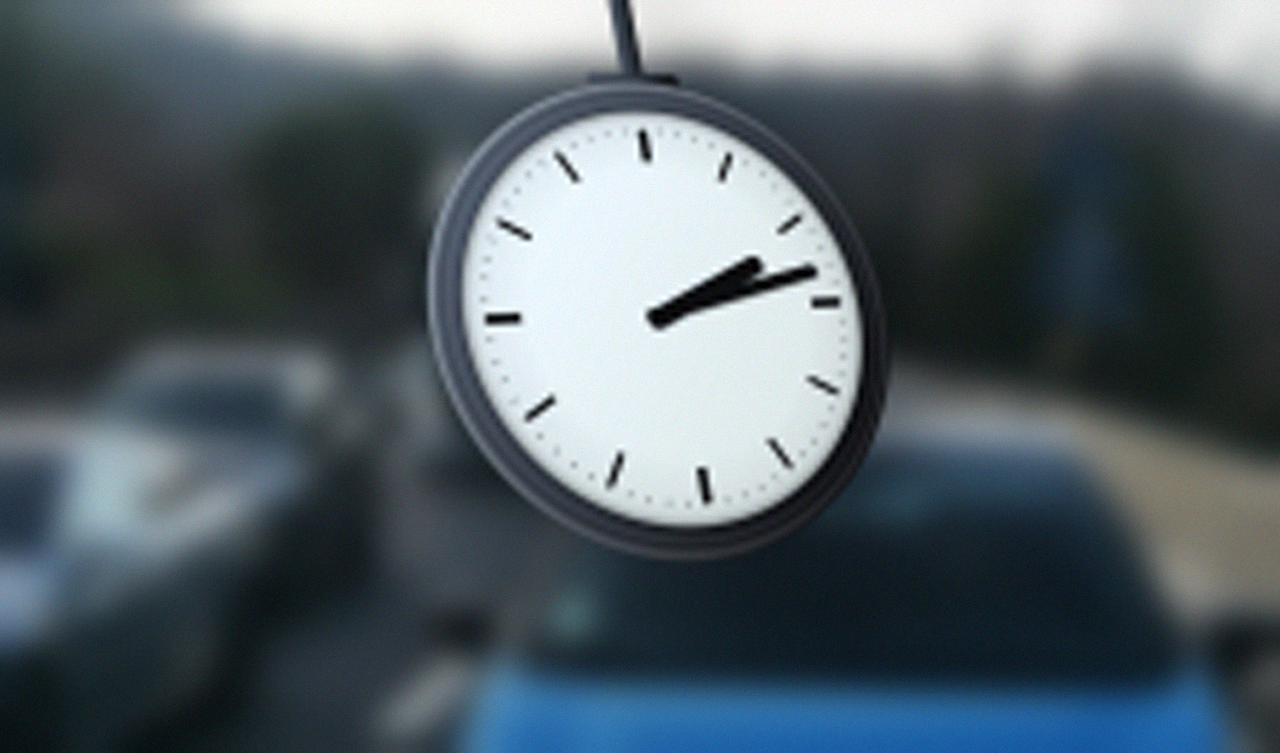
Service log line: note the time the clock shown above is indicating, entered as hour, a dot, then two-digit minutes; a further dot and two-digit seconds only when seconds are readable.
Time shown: 2.13
